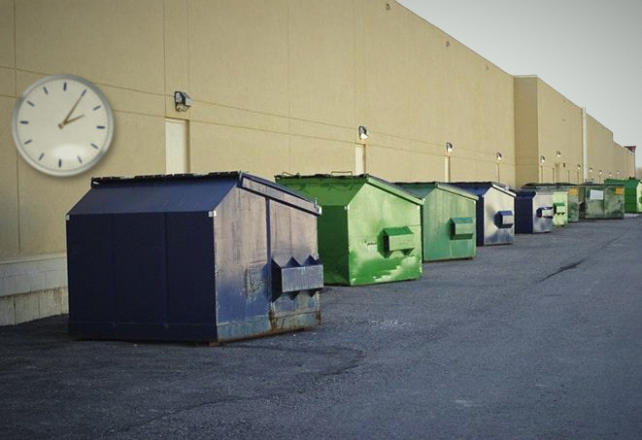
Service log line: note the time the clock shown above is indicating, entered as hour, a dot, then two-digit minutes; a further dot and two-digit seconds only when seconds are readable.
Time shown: 2.05
